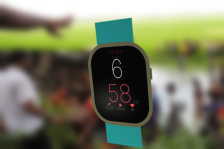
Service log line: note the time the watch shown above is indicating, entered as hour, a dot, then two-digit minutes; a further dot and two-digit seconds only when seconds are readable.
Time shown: 6.58
